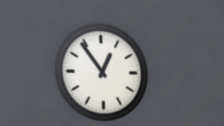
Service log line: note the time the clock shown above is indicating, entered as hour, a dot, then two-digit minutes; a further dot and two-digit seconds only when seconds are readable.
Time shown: 12.54
